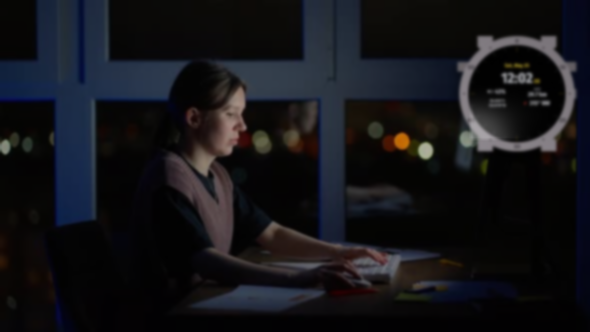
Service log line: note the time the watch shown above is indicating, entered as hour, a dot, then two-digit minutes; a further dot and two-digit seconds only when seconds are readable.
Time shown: 12.02
